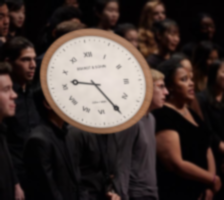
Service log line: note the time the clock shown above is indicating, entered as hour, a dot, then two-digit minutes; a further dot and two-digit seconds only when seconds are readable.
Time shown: 9.25
